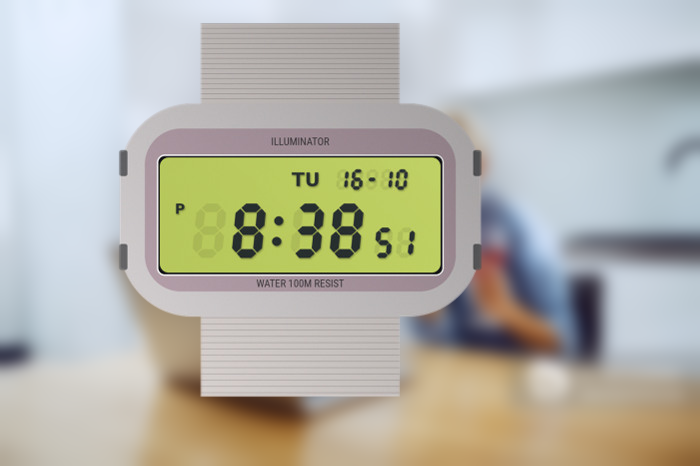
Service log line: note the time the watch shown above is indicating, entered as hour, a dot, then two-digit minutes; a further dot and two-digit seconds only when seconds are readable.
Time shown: 8.38.51
